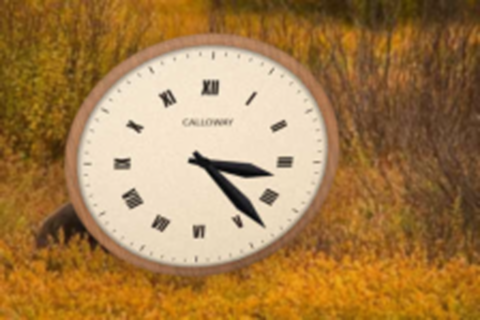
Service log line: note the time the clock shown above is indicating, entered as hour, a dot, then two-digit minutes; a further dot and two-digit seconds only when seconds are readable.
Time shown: 3.23
